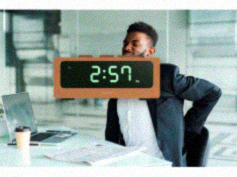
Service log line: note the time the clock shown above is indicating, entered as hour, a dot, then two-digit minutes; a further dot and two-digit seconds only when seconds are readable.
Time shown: 2.57
